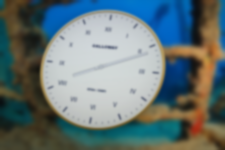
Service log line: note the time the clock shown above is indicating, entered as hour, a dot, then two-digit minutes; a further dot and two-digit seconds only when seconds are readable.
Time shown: 8.11
